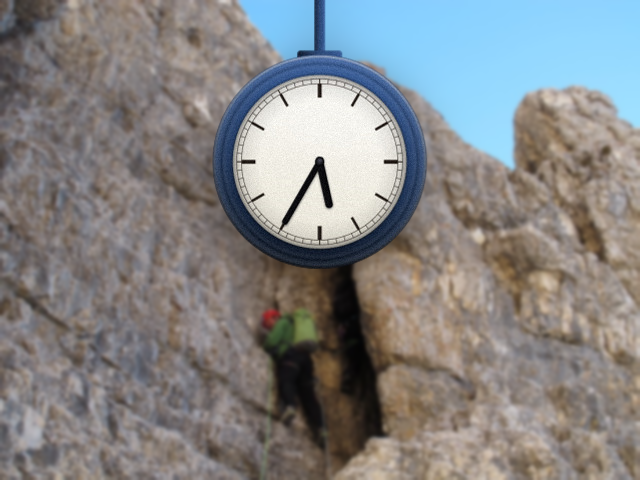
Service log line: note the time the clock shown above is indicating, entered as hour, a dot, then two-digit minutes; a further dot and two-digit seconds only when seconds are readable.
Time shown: 5.35
